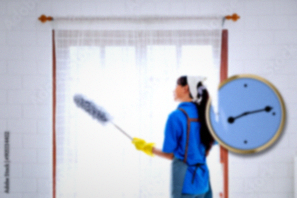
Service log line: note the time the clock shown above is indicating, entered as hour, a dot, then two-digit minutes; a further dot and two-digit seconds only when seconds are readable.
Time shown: 8.13
